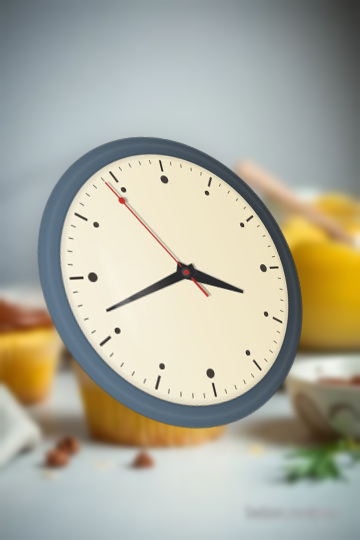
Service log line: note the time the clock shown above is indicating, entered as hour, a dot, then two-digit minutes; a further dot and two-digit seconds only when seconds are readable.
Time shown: 3.41.54
